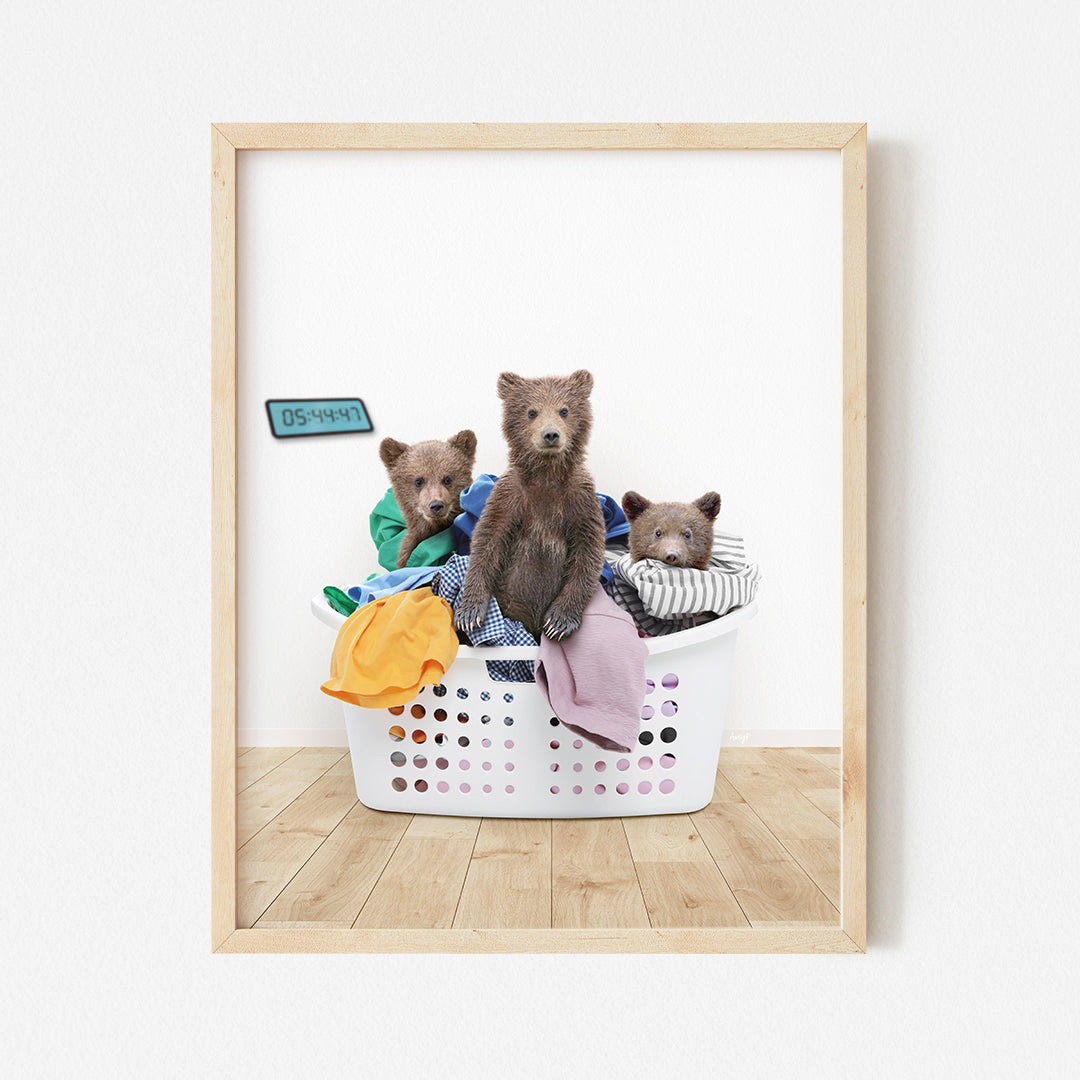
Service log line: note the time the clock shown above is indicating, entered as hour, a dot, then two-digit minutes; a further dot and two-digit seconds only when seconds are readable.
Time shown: 5.44.47
